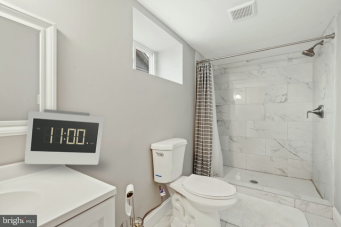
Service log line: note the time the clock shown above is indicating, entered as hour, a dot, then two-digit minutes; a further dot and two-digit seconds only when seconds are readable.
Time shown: 11.00
